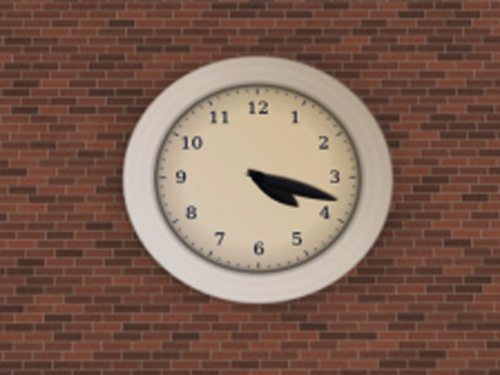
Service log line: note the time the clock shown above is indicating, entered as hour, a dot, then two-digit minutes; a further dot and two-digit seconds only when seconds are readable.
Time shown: 4.18
